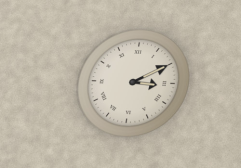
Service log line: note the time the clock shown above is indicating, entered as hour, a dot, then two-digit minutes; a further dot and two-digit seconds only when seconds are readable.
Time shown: 3.10
